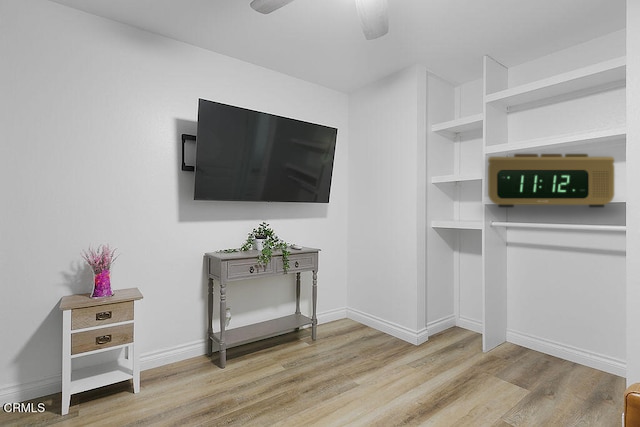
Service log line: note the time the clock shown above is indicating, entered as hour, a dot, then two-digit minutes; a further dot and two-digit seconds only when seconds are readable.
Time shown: 11.12
